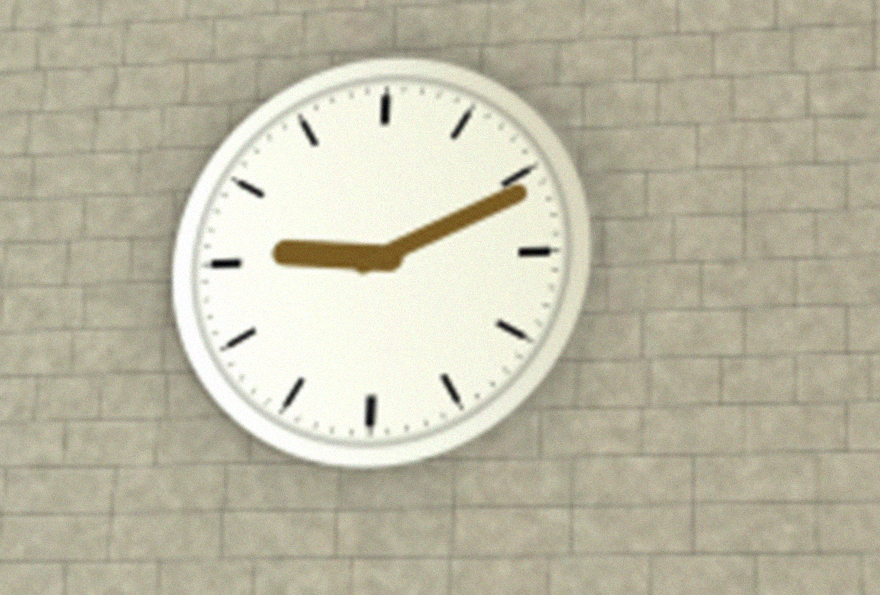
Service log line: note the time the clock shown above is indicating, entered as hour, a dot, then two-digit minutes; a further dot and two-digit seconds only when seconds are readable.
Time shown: 9.11
